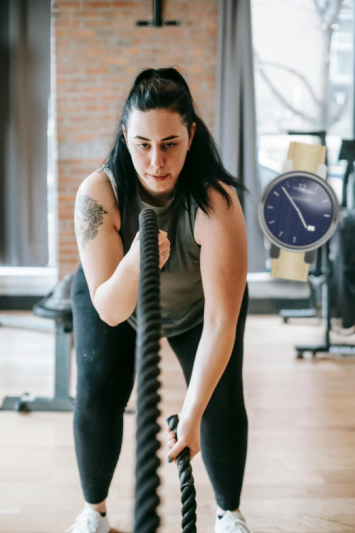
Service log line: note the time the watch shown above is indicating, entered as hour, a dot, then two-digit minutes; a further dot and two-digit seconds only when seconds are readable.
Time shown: 4.53
